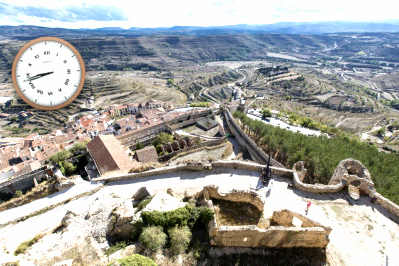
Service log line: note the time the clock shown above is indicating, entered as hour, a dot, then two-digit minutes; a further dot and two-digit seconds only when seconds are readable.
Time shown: 8.43
